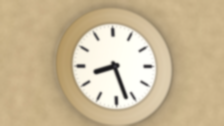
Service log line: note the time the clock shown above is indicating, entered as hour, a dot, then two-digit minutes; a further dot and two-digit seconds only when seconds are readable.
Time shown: 8.27
